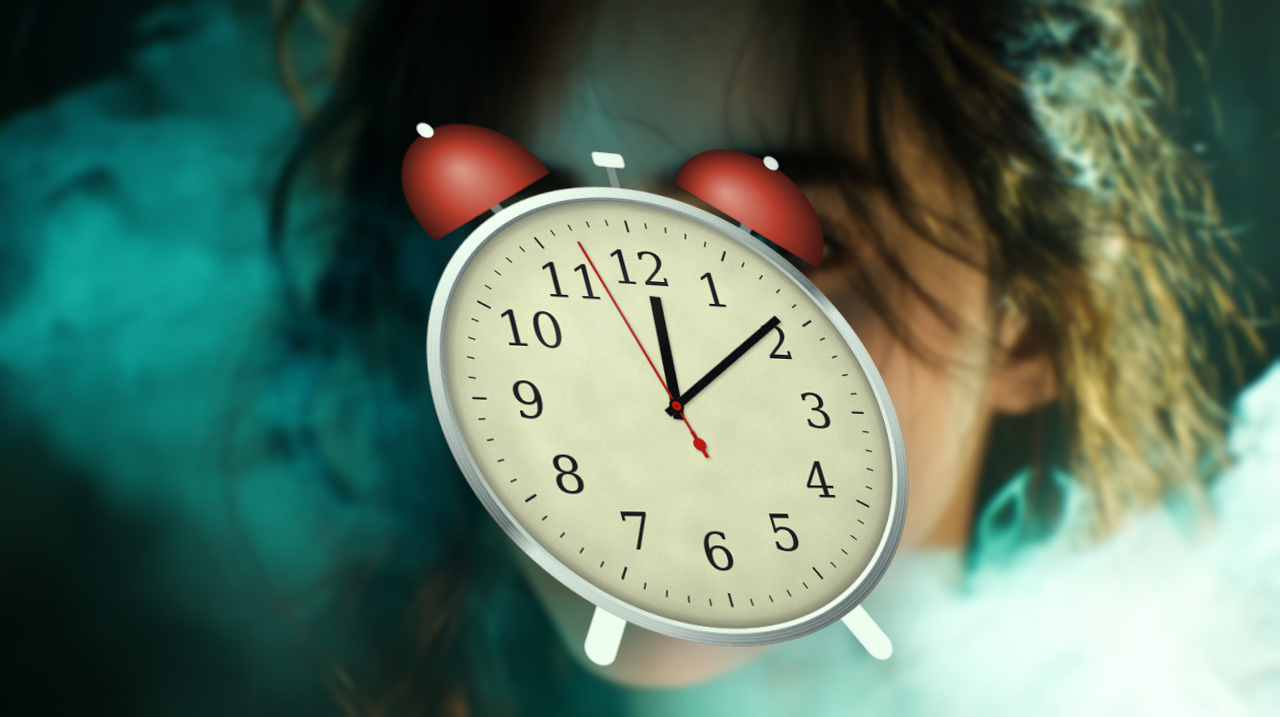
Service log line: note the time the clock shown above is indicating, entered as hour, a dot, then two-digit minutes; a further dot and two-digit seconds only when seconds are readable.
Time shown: 12.08.57
